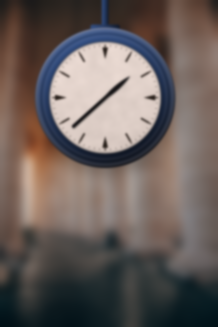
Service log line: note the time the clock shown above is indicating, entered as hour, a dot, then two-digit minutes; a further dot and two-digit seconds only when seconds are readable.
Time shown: 1.38
